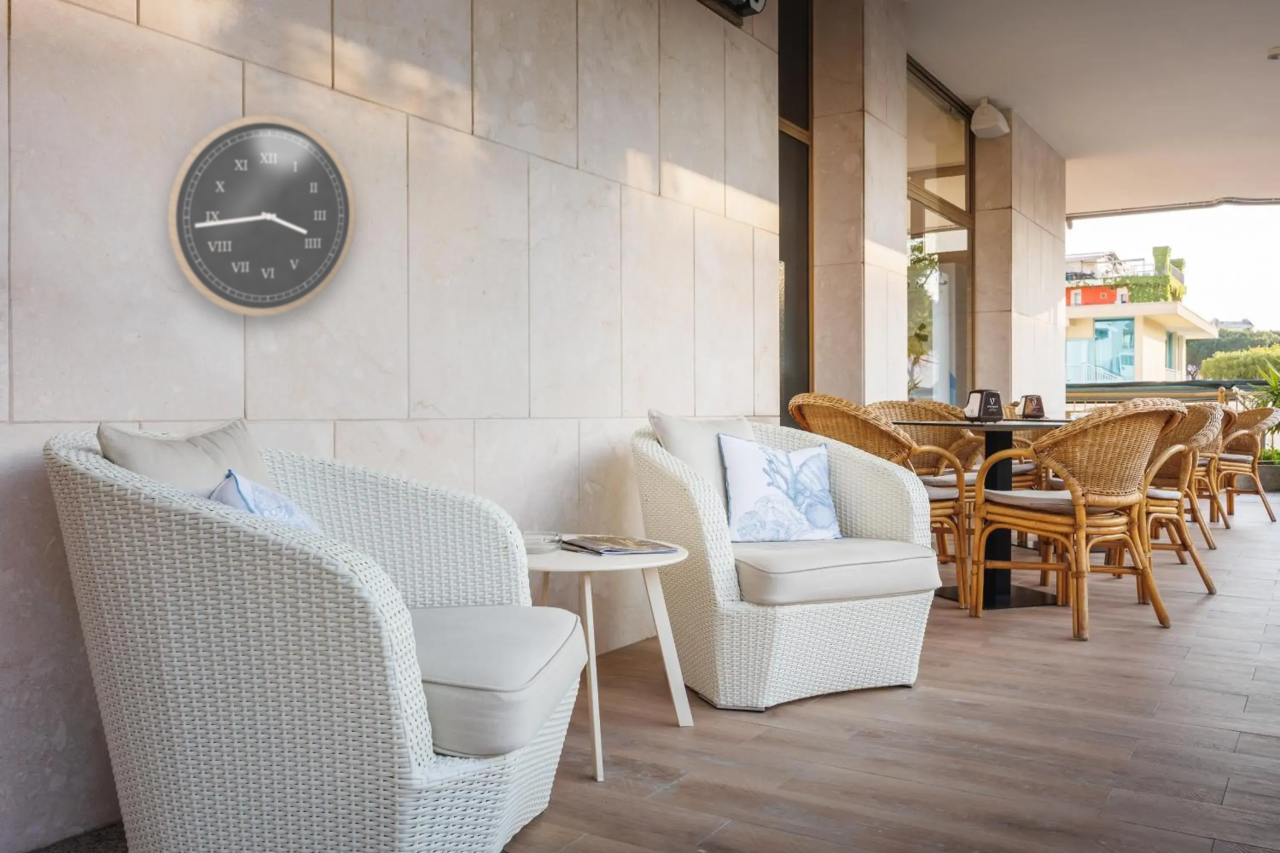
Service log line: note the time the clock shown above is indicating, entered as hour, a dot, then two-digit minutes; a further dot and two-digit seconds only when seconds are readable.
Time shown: 3.44
